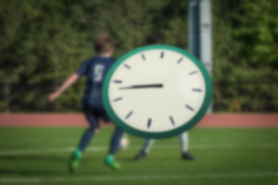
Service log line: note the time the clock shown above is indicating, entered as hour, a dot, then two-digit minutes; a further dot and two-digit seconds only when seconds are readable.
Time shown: 8.43
